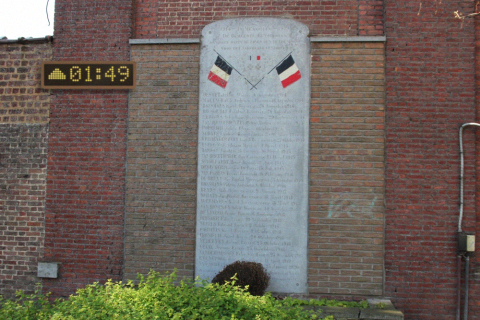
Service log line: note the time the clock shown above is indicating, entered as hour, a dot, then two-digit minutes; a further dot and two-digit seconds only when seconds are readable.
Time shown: 1.49
